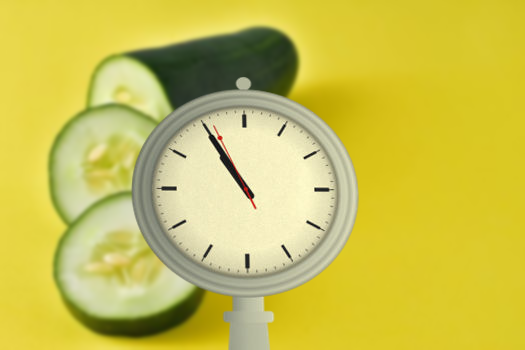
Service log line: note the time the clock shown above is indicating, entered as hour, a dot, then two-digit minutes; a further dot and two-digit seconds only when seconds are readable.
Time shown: 10.54.56
